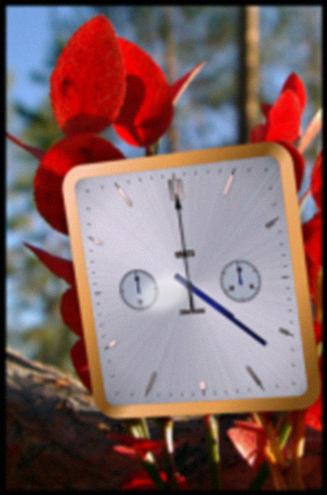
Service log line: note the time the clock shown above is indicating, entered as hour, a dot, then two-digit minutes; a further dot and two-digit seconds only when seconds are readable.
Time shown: 4.22
